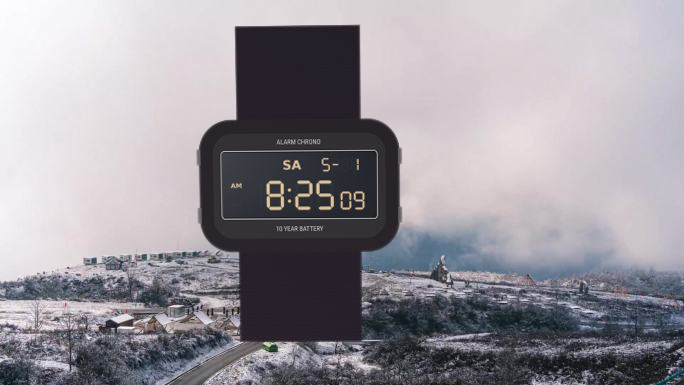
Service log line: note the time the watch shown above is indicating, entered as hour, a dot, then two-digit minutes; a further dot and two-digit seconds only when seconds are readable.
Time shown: 8.25.09
